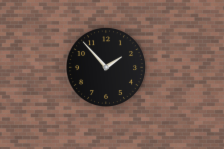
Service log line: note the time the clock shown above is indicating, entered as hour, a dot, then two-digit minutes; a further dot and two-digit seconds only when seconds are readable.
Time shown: 1.53
